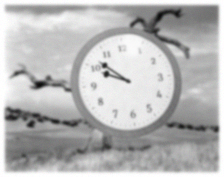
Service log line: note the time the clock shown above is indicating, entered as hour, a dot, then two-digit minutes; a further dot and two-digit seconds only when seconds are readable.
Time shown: 9.52
